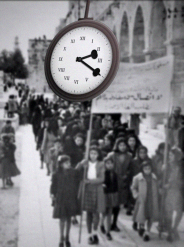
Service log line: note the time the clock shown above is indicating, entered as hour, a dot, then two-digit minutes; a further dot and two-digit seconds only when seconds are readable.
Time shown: 2.20
